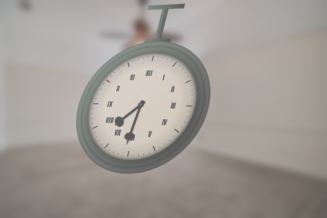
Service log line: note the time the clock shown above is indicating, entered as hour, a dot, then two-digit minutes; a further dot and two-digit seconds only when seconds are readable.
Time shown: 7.31
